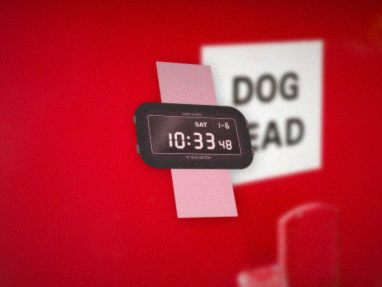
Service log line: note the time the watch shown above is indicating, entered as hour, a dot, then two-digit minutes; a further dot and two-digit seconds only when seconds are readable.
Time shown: 10.33.48
